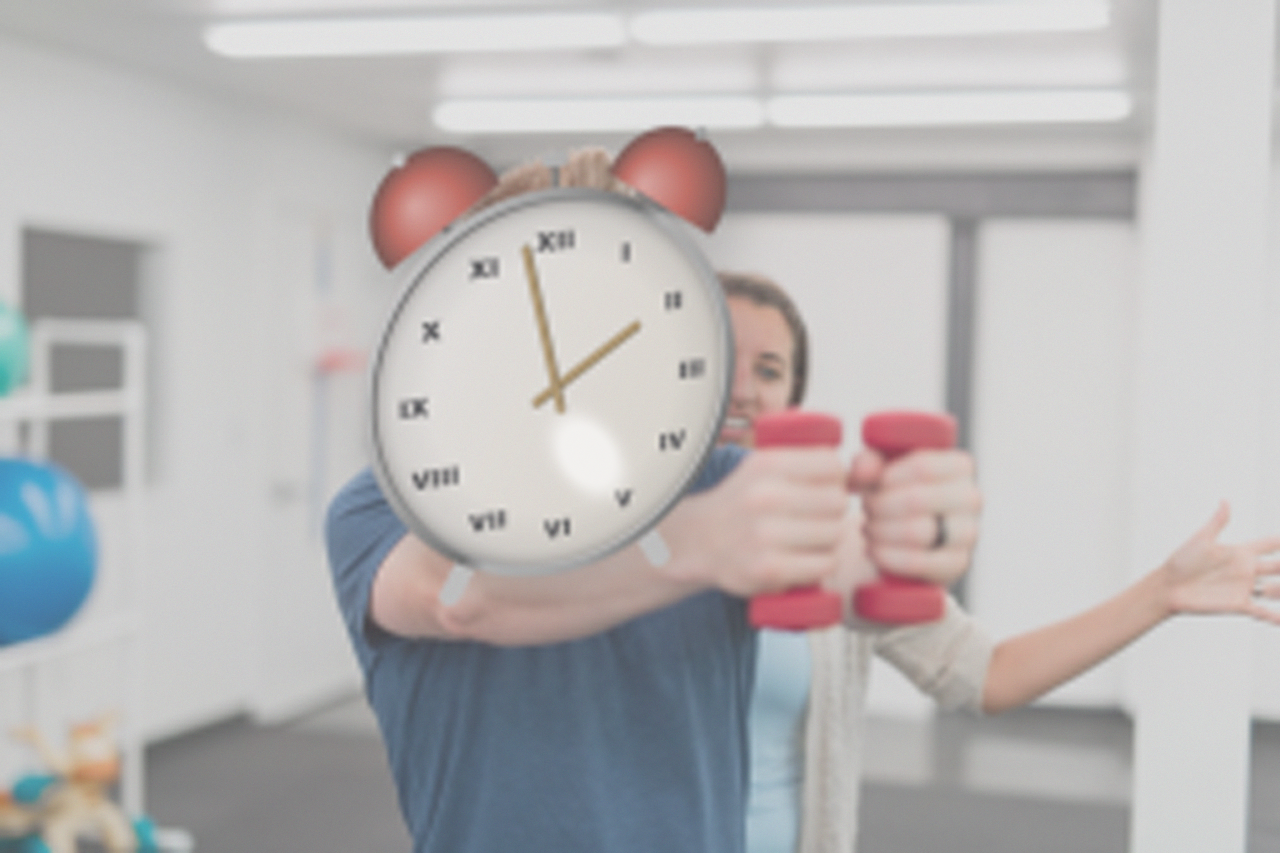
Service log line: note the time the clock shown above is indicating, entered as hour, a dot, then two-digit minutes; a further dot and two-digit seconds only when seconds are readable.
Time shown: 1.58
